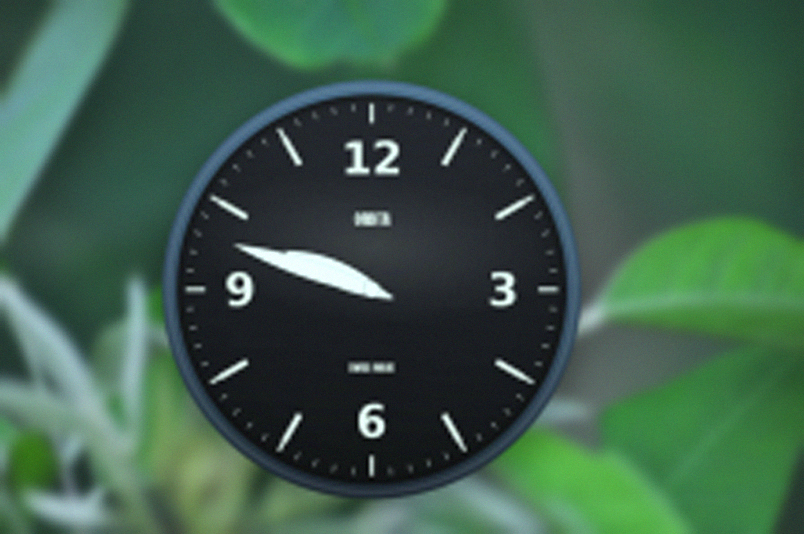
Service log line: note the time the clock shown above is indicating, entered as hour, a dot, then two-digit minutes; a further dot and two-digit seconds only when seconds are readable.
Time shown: 9.48
